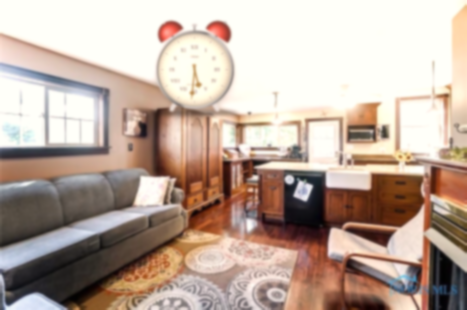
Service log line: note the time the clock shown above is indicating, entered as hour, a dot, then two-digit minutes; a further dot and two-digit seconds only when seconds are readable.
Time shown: 5.31
